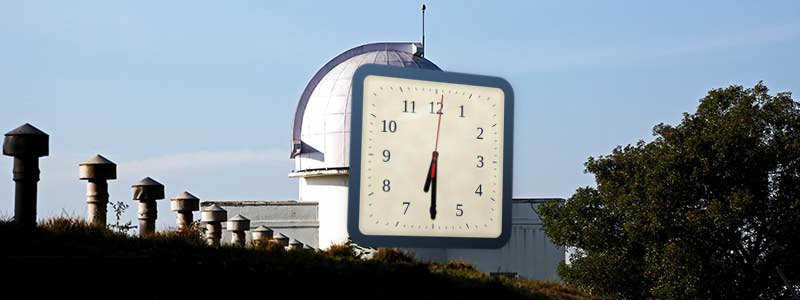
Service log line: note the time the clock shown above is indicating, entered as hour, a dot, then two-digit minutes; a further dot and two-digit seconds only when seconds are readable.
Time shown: 6.30.01
